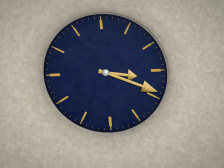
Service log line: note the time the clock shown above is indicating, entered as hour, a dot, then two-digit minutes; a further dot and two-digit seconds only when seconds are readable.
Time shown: 3.19
